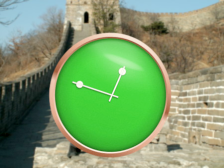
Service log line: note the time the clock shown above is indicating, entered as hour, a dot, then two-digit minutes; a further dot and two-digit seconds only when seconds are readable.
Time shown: 12.48
